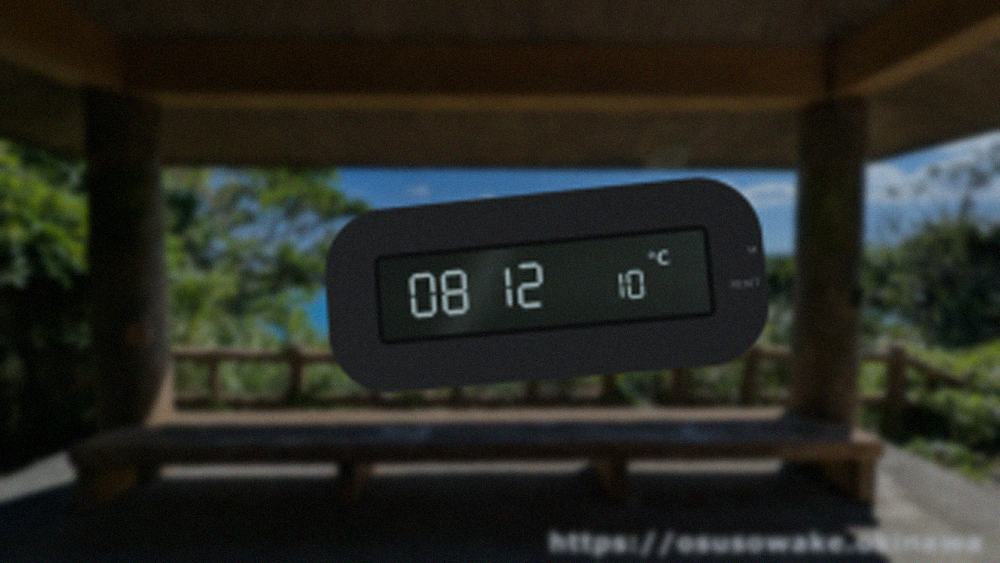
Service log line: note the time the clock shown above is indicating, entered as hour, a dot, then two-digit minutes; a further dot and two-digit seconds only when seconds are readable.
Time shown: 8.12
